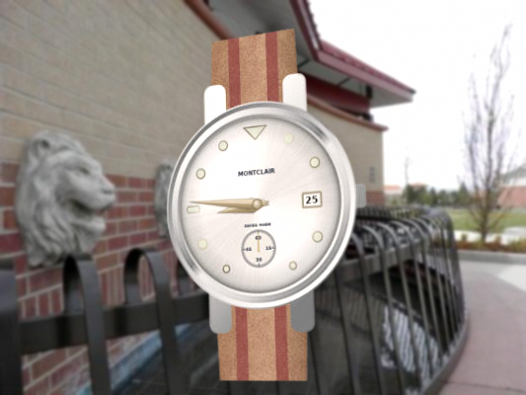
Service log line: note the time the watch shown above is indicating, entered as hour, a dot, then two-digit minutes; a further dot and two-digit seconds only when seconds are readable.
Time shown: 8.46
